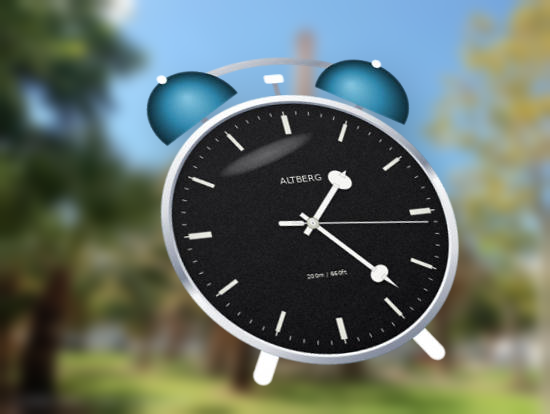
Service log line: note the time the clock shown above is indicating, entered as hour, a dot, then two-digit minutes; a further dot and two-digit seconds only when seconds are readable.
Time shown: 1.23.16
